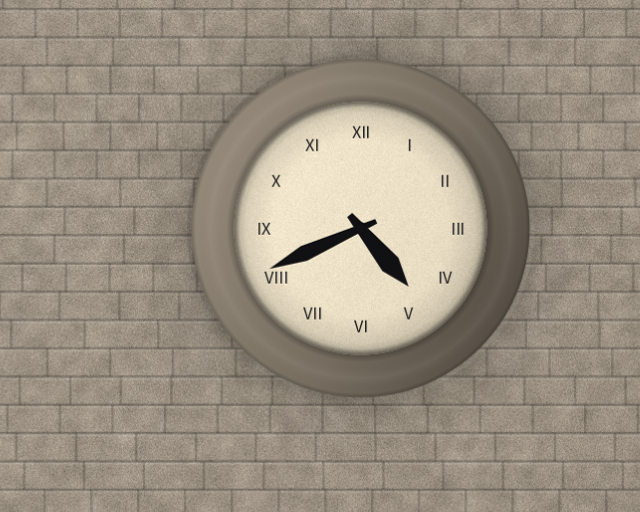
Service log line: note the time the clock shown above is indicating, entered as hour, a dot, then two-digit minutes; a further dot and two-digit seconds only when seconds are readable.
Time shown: 4.41
